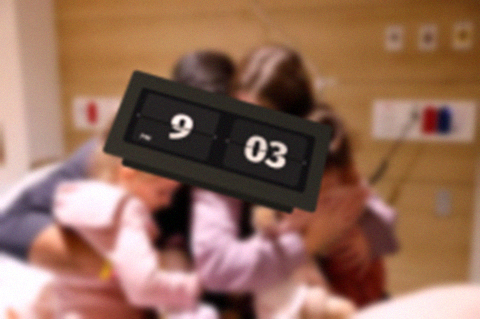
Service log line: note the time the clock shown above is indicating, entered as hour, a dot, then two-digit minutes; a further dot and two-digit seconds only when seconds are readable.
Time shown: 9.03
